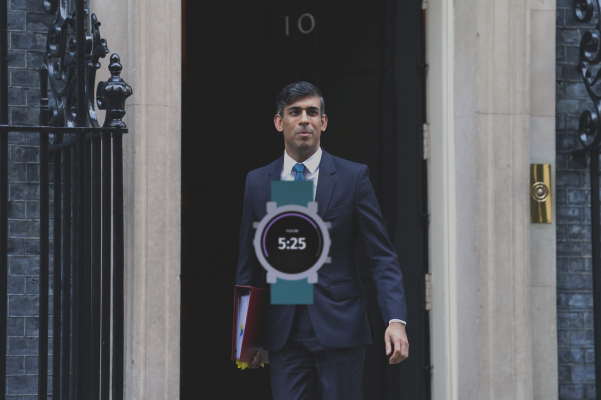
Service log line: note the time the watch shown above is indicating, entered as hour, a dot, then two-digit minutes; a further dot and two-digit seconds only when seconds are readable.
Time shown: 5.25
